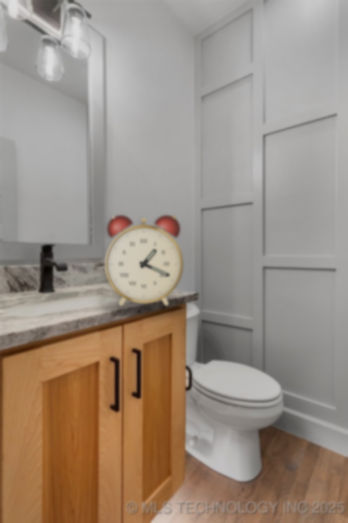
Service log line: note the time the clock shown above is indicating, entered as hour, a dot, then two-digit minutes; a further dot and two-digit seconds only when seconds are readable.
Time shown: 1.19
